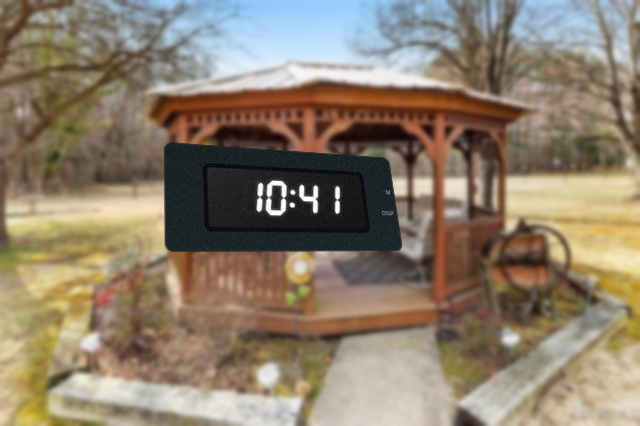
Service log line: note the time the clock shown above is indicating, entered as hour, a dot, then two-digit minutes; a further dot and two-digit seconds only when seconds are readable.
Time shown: 10.41
